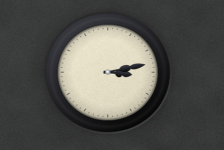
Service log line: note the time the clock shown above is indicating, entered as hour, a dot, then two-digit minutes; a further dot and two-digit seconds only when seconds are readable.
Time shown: 3.13
